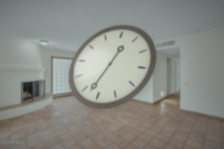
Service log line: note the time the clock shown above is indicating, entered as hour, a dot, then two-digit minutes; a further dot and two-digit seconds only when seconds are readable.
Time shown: 12.33
